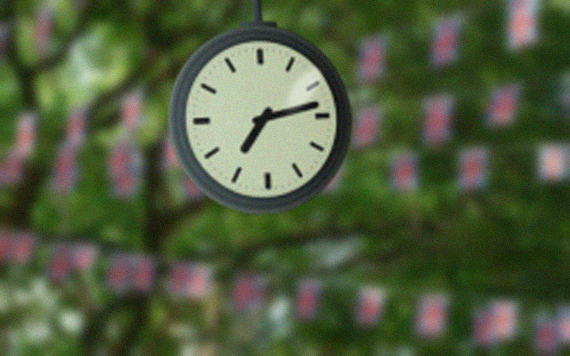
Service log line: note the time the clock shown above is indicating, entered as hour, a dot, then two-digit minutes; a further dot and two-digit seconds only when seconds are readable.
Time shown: 7.13
